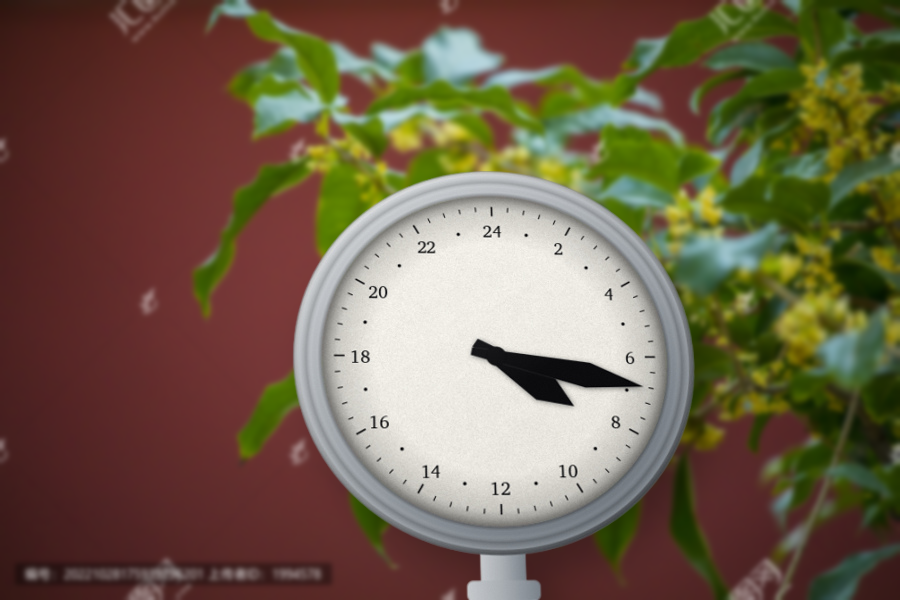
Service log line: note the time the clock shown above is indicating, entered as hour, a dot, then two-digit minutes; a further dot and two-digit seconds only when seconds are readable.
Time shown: 8.17
